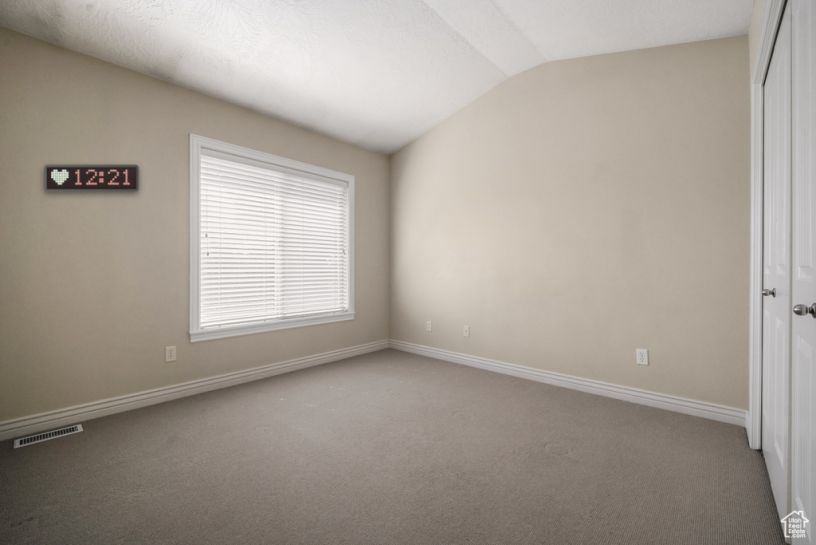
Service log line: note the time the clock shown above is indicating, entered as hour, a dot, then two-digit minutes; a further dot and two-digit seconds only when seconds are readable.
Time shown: 12.21
